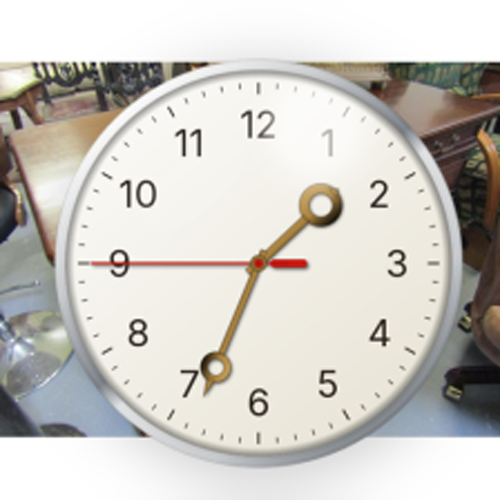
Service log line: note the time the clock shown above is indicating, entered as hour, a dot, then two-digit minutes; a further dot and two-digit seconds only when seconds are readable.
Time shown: 1.33.45
